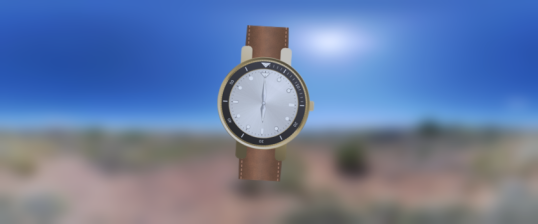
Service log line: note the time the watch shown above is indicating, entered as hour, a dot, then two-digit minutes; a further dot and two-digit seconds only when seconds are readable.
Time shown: 6.00
